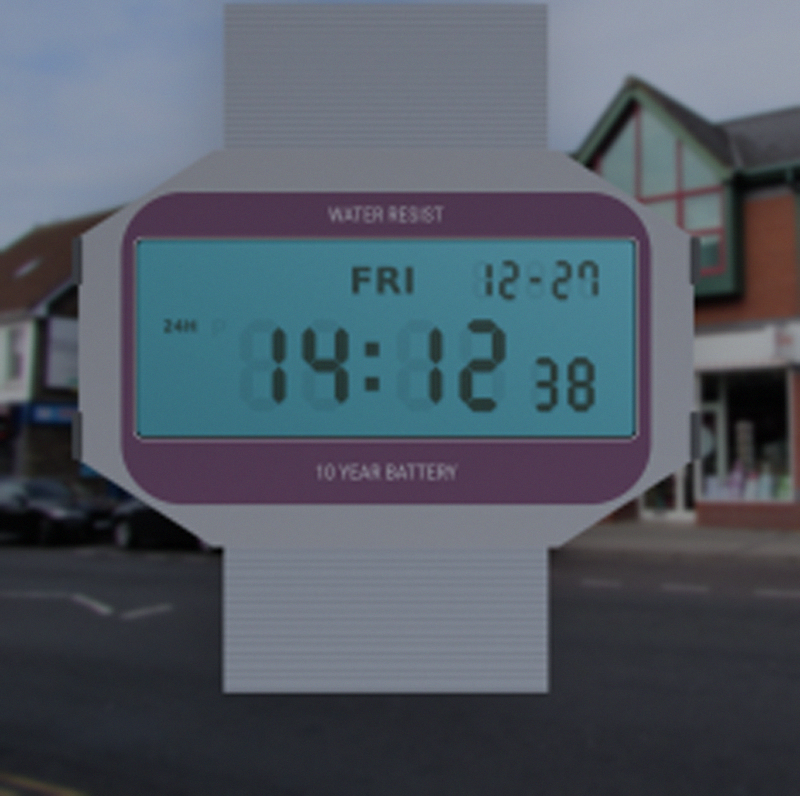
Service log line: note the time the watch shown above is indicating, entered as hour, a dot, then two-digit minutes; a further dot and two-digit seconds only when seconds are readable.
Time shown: 14.12.38
